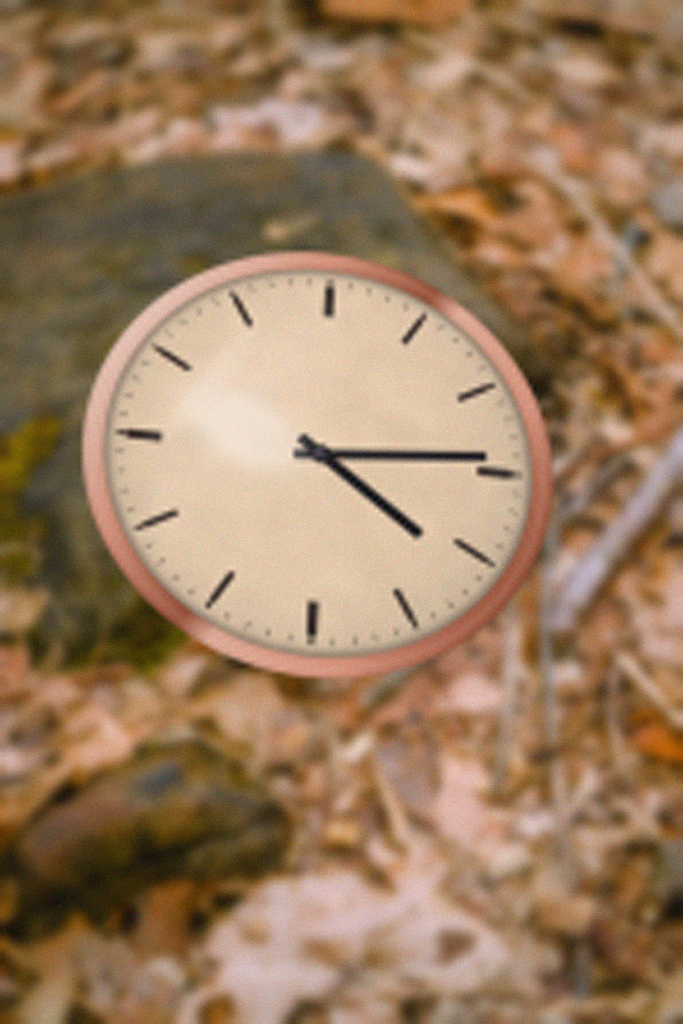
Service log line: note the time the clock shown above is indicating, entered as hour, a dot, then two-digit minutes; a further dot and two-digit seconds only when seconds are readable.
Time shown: 4.14
